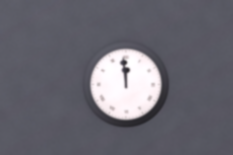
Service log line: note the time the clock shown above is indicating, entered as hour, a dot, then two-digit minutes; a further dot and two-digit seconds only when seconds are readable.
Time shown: 11.59
